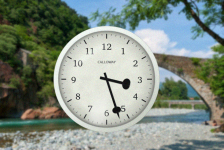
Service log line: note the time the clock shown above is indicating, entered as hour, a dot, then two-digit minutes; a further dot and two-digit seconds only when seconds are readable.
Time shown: 3.27
